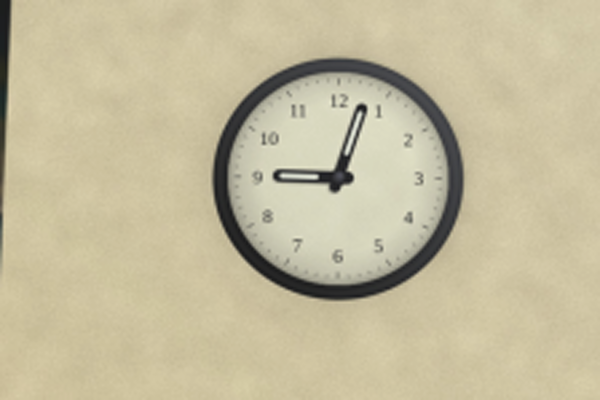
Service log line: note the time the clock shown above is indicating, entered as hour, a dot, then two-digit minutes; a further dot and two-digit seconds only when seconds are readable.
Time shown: 9.03
